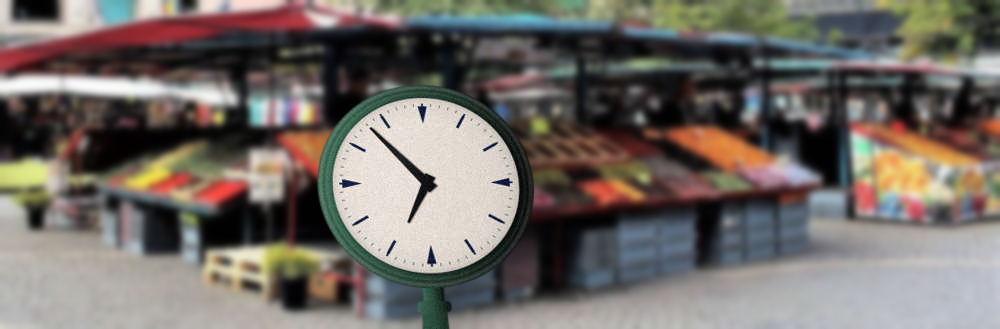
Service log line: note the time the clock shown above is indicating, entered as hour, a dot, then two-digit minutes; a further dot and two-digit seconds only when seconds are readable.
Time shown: 6.53
